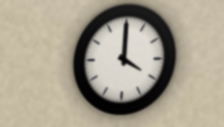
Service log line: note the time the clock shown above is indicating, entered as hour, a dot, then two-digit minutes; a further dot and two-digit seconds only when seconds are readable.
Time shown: 4.00
